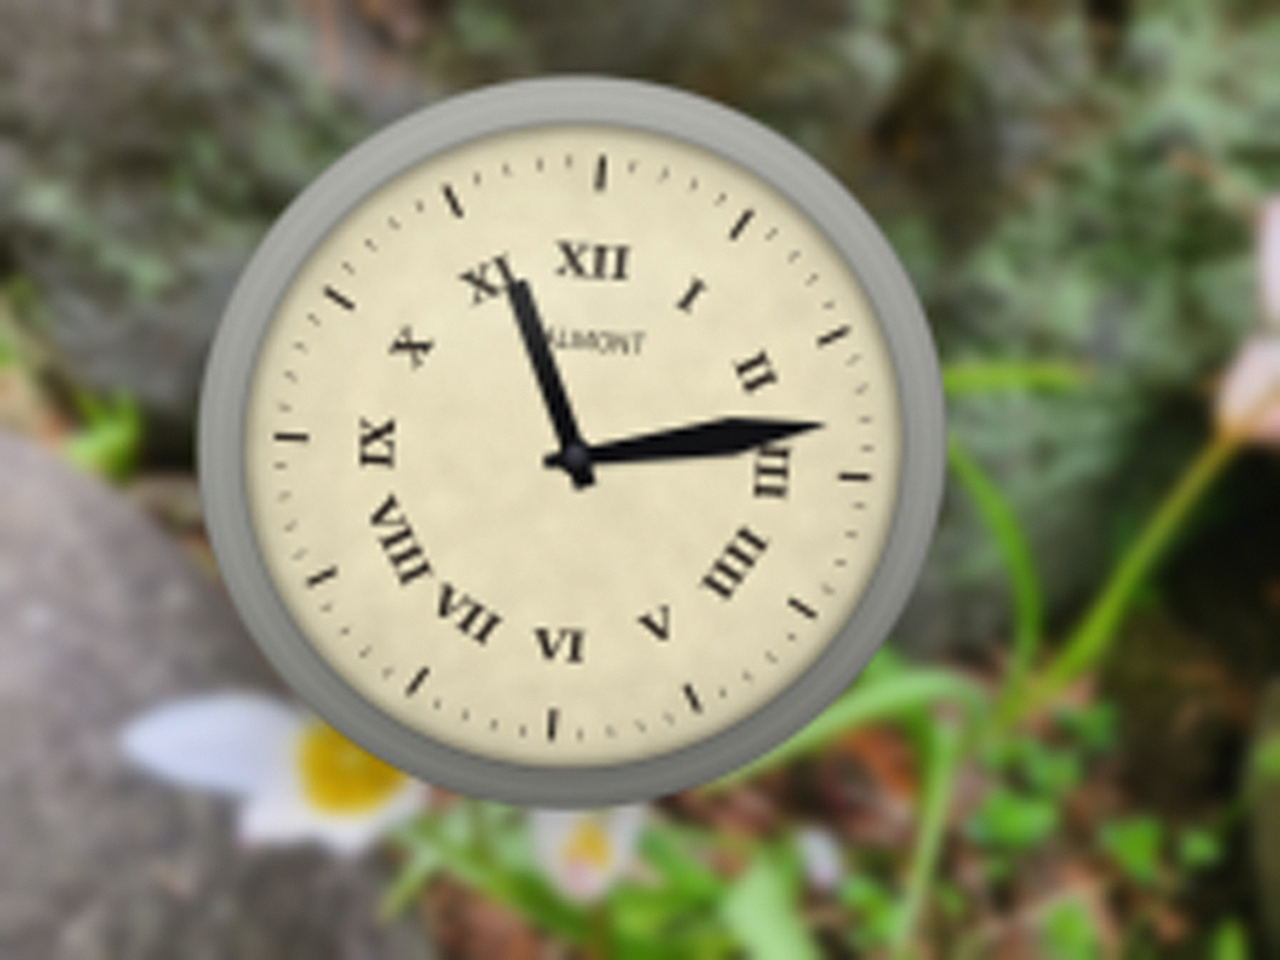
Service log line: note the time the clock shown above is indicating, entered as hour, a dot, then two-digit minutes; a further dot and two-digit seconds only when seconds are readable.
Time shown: 11.13
